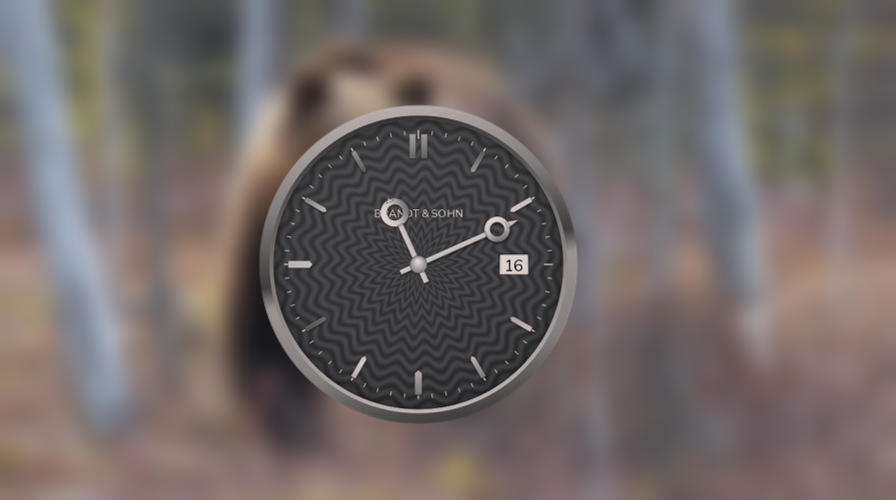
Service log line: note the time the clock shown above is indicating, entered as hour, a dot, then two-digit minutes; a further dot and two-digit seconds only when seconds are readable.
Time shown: 11.11
